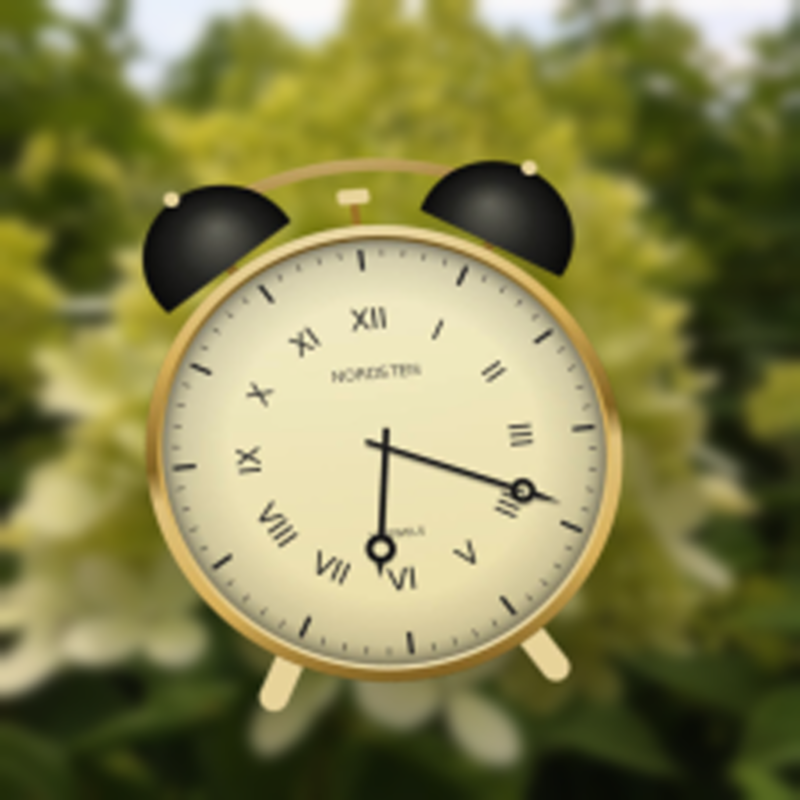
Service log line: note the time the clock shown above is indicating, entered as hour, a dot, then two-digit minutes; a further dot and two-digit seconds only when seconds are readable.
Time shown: 6.19
